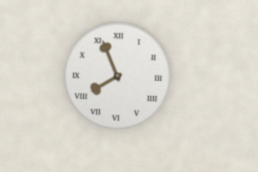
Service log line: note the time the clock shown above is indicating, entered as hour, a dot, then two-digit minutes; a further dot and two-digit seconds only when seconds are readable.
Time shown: 7.56
